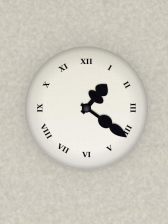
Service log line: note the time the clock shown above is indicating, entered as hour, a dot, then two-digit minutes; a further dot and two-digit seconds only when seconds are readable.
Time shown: 1.21
